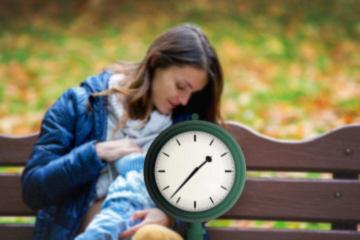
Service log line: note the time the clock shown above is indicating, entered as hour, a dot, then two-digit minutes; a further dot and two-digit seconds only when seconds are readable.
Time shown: 1.37
